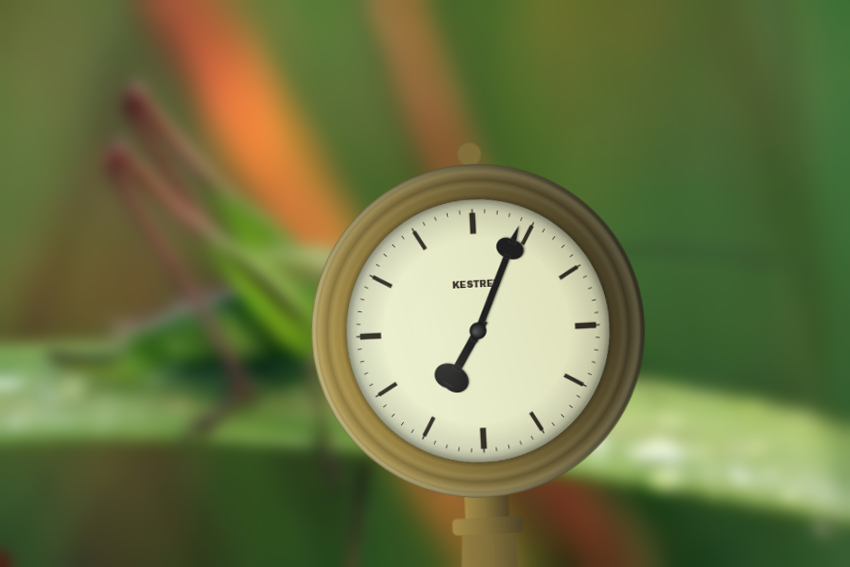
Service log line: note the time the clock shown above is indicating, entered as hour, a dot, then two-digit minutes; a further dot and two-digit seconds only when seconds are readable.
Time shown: 7.04
